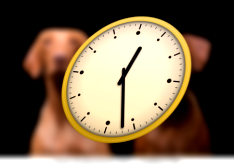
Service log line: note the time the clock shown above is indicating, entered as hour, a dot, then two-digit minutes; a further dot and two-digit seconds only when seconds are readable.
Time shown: 12.27
